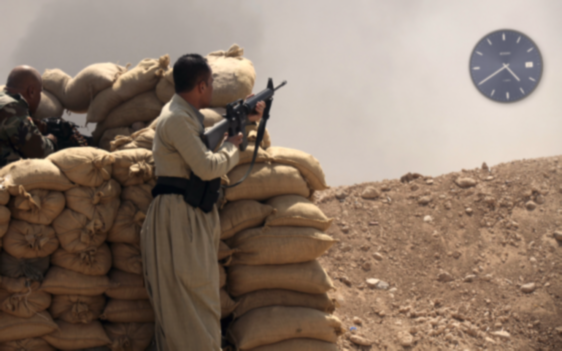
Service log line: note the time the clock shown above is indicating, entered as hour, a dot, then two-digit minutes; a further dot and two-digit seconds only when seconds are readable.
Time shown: 4.40
